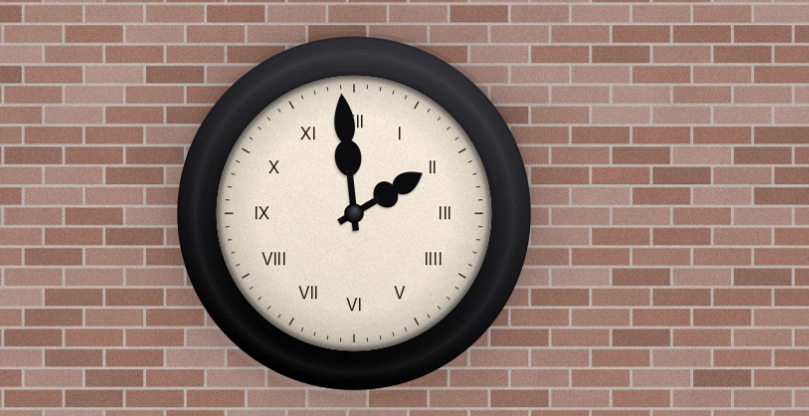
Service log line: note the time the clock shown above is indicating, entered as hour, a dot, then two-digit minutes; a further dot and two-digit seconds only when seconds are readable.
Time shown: 1.59
